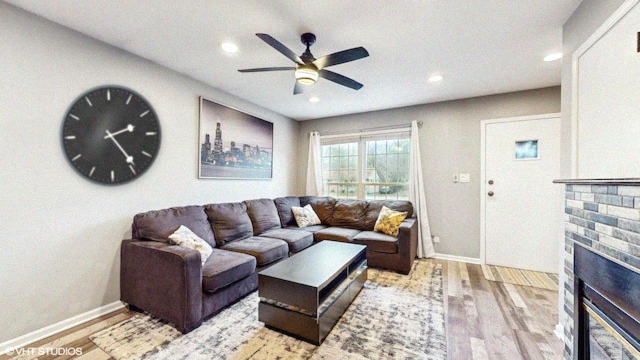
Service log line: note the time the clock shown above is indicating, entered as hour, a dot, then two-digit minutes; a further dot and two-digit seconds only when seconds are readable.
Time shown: 2.24
